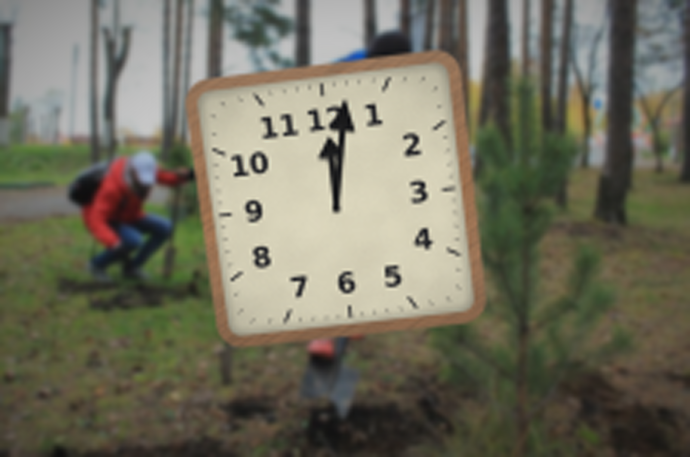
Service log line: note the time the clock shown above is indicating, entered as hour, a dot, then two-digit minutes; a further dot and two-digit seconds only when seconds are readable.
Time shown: 12.02
